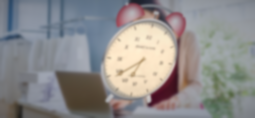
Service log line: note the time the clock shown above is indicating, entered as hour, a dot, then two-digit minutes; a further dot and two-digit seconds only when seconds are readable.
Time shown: 6.39
